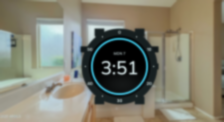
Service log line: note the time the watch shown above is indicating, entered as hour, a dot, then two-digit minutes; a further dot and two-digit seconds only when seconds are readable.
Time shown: 3.51
